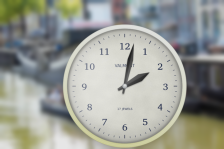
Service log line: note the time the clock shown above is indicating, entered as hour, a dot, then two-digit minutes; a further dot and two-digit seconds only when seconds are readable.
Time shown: 2.02
